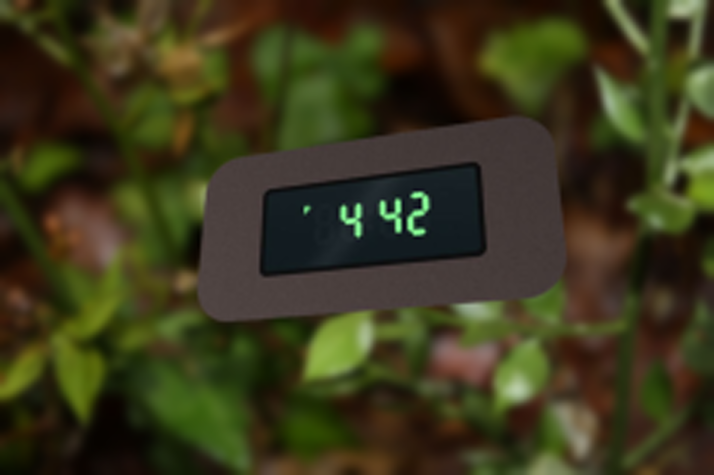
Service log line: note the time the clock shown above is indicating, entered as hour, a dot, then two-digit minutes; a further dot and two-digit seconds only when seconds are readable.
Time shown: 4.42
